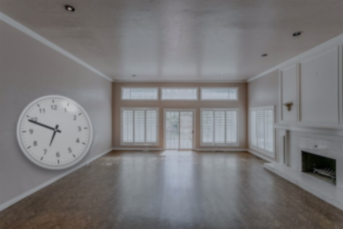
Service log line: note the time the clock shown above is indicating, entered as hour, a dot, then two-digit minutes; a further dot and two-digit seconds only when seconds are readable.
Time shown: 6.49
